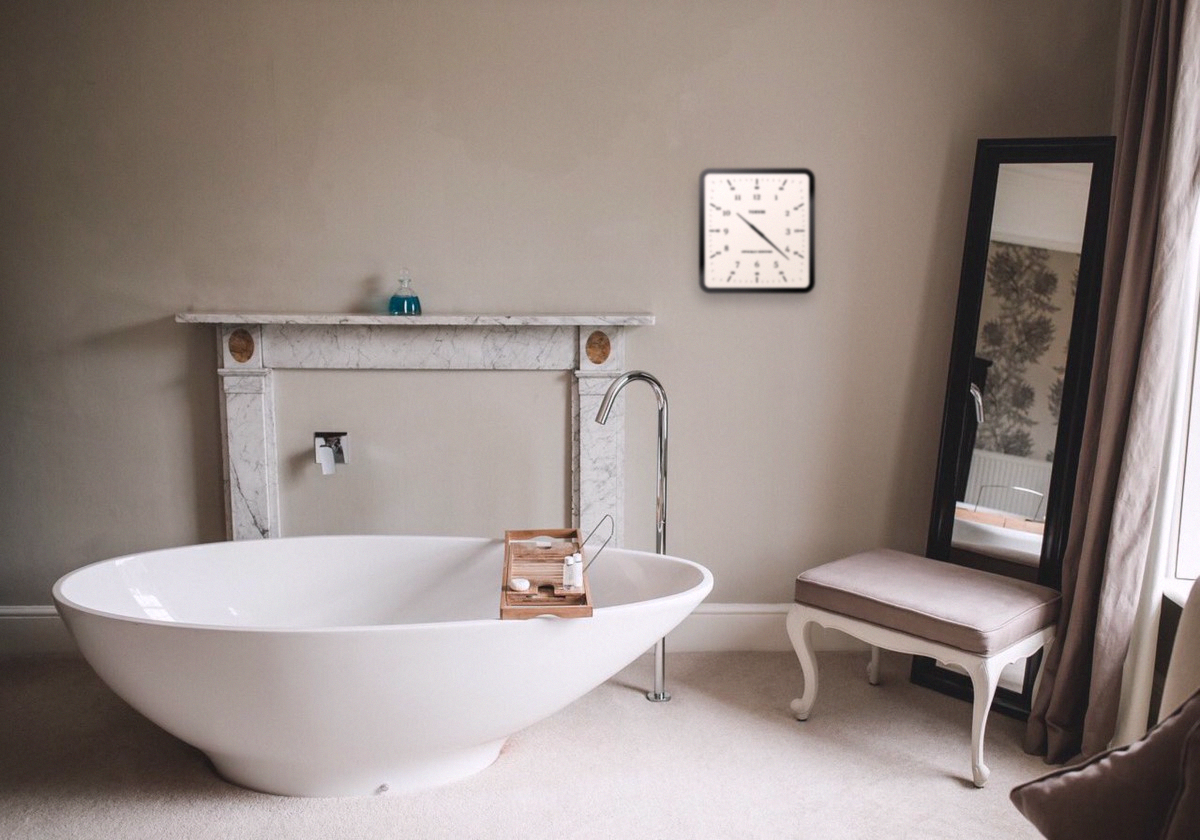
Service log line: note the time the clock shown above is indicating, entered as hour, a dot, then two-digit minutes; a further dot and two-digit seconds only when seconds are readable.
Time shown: 10.22
